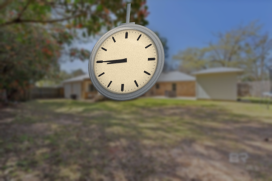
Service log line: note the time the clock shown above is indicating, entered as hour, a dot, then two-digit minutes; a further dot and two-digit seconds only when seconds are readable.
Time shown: 8.45
